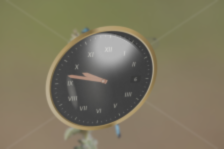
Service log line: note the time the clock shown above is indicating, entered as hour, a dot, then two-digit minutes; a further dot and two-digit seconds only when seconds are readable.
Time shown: 9.47
